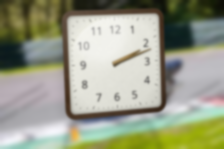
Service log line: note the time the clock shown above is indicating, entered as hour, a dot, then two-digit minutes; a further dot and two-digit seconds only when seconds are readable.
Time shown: 2.12
